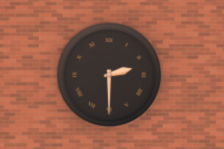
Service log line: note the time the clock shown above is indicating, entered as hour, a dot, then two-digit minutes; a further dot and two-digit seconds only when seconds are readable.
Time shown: 2.30
